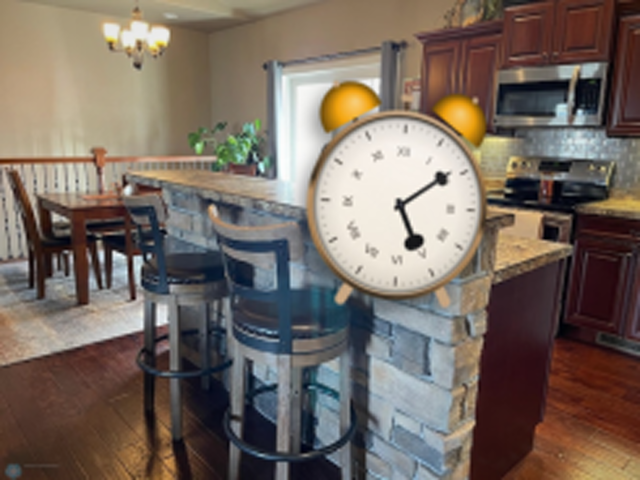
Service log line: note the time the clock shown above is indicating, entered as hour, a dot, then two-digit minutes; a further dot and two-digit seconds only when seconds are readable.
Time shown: 5.09
